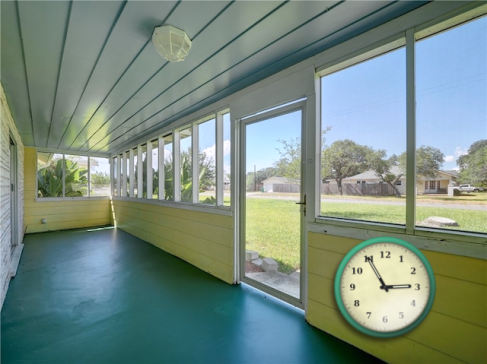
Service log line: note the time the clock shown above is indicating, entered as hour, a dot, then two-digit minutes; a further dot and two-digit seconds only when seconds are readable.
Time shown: 2.55
